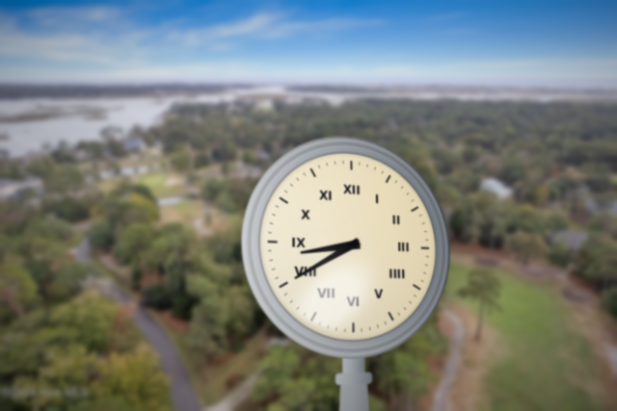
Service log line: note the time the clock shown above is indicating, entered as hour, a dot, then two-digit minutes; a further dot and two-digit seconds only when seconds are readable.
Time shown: 8.40
